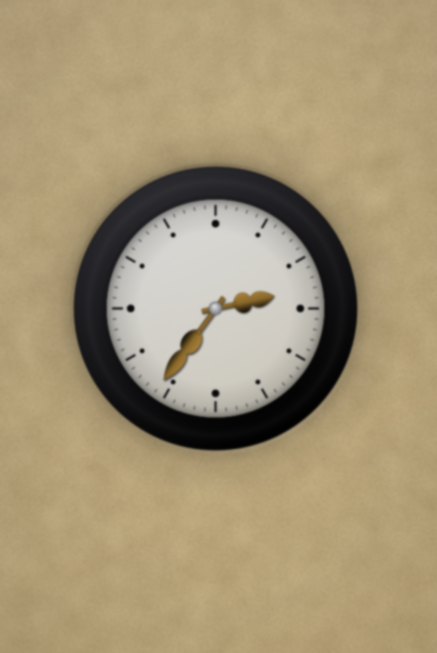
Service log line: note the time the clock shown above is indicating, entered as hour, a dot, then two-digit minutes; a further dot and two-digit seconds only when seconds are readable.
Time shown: 2.36
